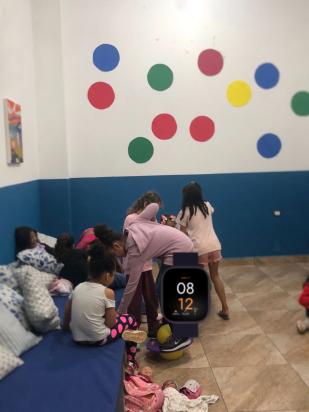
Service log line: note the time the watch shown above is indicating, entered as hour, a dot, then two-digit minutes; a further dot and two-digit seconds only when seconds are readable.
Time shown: 8.12
